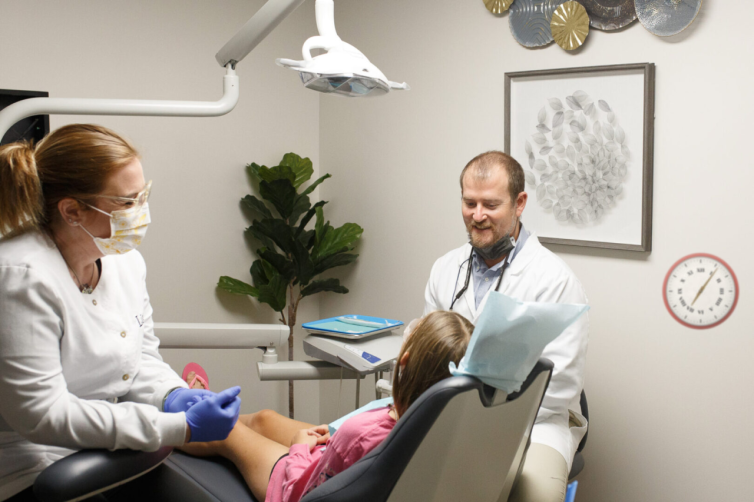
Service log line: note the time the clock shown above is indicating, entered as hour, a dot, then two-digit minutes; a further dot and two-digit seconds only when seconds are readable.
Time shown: 7.06
